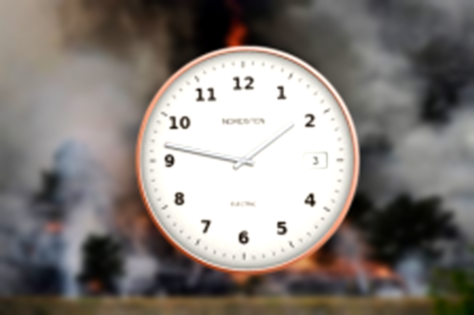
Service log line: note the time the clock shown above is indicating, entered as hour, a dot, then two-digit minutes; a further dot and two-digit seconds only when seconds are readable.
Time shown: 1.47
